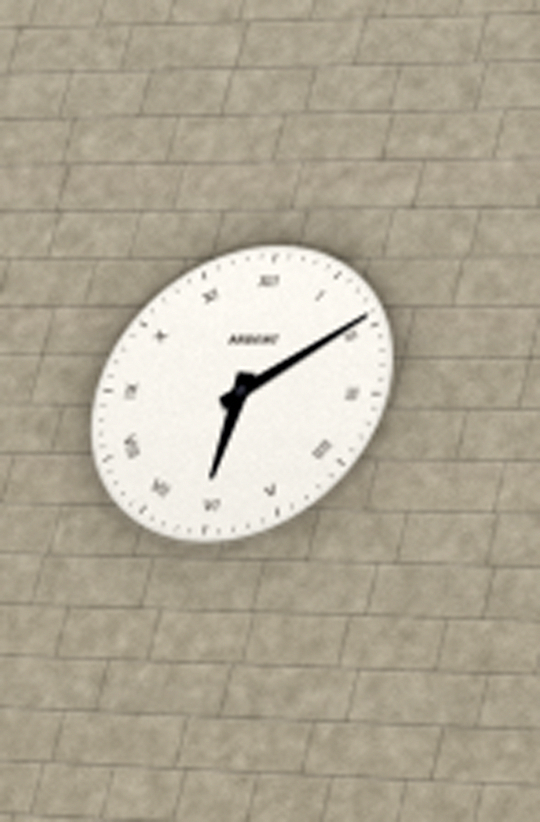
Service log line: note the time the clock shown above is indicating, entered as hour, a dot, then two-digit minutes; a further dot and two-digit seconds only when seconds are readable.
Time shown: 6.09
